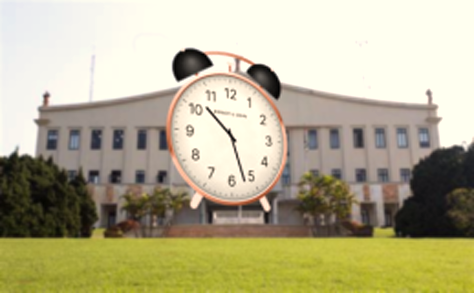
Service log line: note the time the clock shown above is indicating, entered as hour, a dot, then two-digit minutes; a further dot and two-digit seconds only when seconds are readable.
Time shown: 10.27
